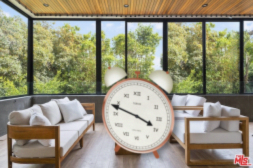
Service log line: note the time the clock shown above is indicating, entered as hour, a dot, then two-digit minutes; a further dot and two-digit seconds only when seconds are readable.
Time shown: 3.48
